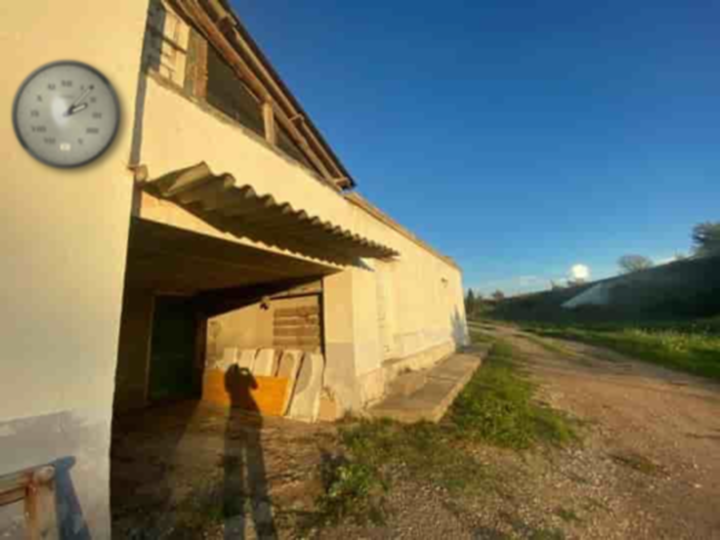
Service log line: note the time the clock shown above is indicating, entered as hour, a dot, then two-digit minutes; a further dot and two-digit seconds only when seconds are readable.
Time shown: 2.07
